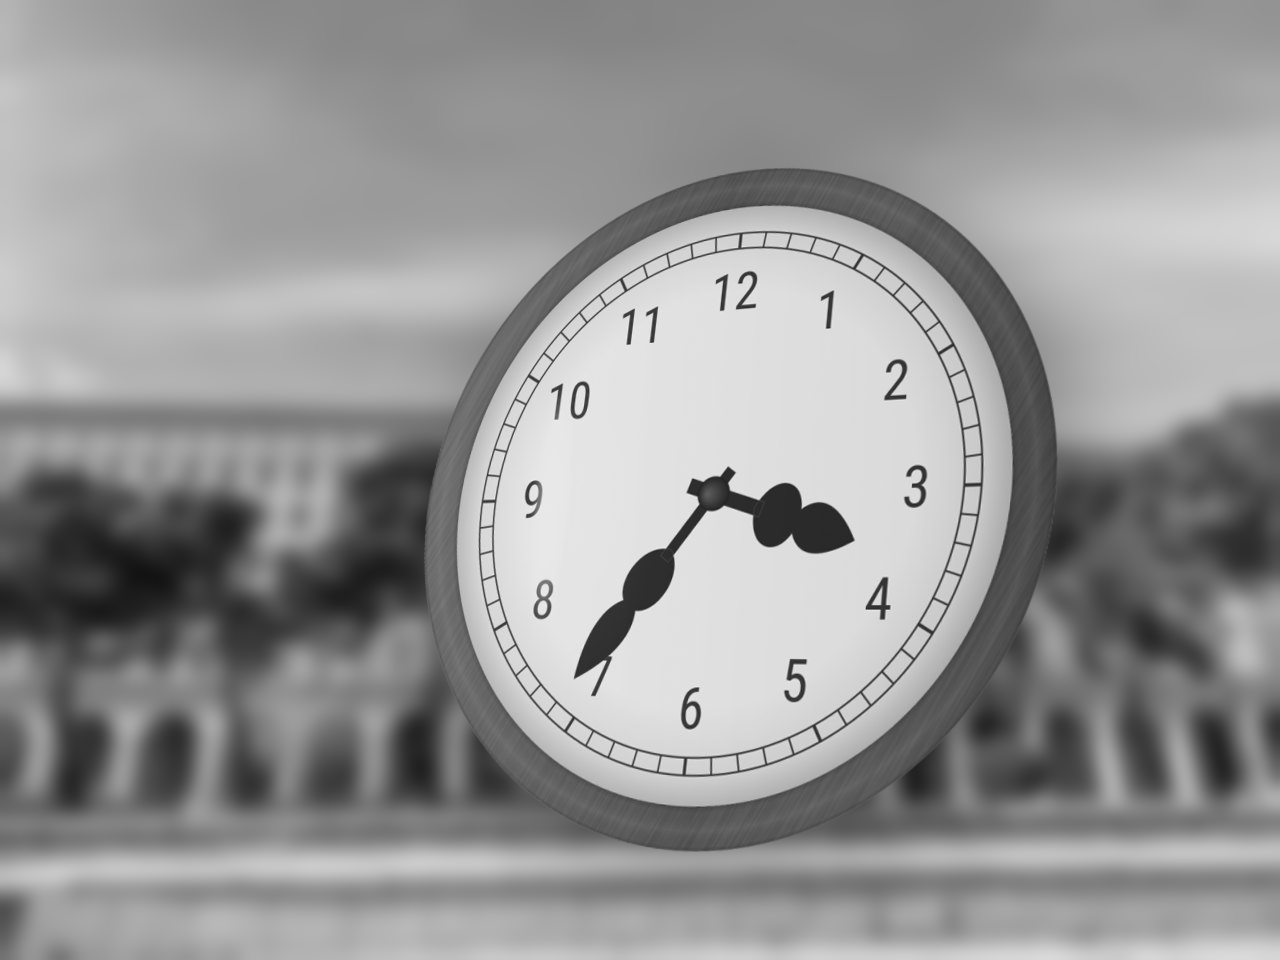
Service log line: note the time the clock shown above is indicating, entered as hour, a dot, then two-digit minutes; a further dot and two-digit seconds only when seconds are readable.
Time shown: 3.36
